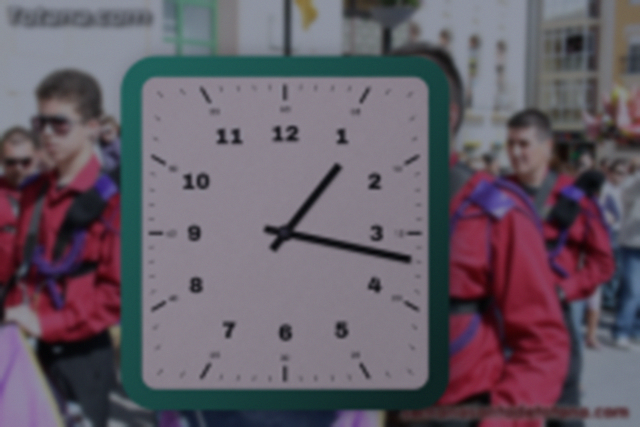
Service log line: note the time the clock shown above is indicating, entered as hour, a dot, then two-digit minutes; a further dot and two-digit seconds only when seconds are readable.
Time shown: 1.17
